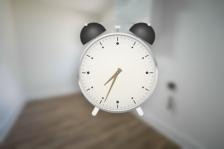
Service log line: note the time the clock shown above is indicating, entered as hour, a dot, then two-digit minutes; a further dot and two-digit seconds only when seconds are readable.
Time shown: 7.34
